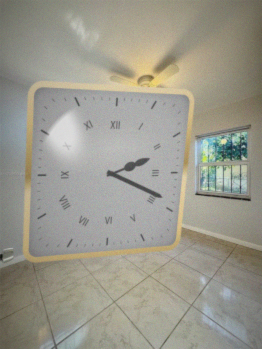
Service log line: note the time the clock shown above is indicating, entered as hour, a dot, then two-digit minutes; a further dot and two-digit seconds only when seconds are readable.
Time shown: 2.19
